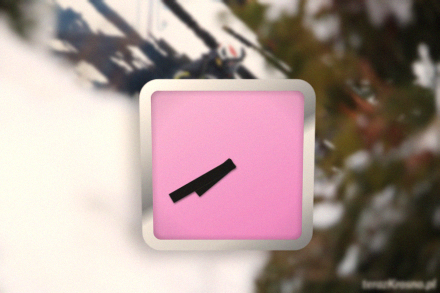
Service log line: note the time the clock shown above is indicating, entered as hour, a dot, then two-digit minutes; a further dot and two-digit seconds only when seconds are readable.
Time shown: 7.40
